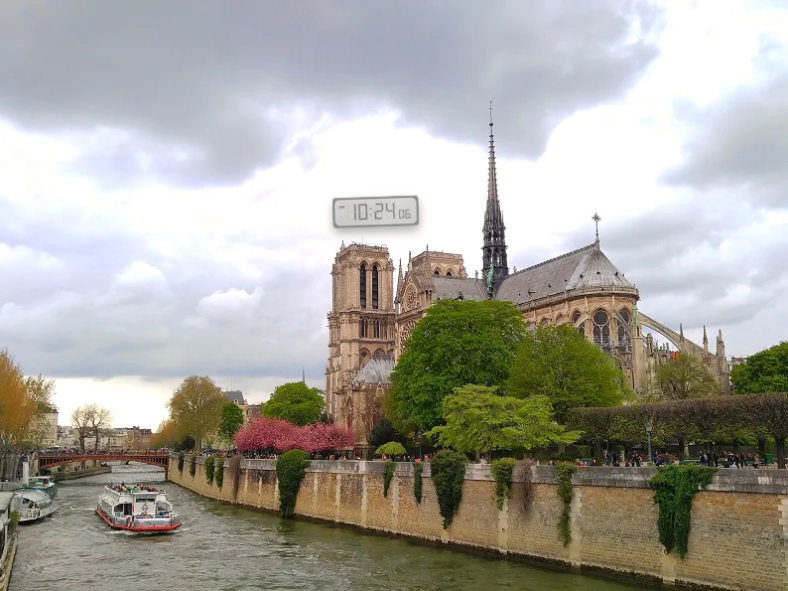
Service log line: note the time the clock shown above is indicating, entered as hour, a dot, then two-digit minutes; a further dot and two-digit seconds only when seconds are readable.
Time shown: 10.24.06
